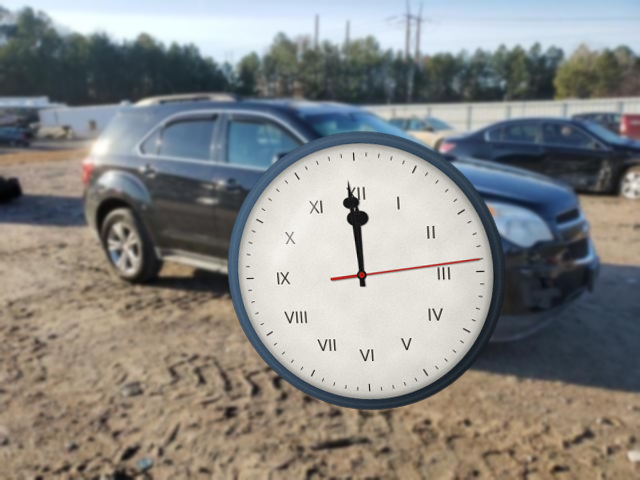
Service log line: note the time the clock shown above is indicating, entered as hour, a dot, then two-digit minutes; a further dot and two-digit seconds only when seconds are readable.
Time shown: 11.59.14
